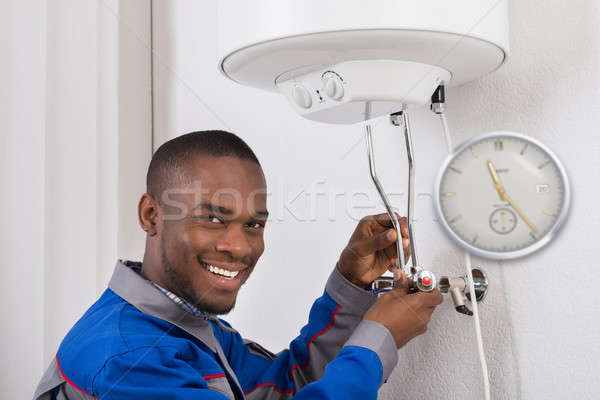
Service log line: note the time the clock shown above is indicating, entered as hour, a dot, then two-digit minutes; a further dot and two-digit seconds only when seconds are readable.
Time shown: 11.24
